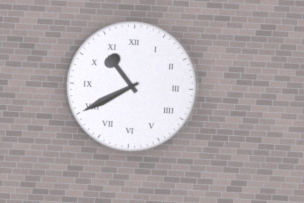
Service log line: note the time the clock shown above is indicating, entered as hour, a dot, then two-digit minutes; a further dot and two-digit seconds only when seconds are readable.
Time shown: 10.40
